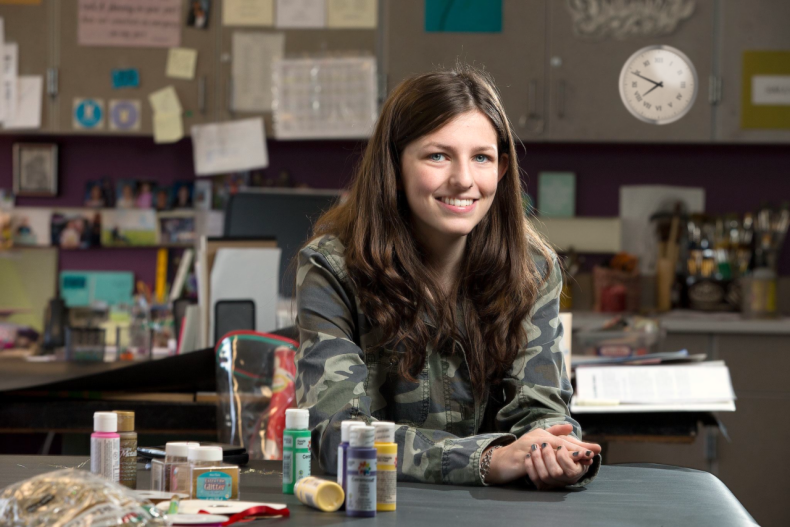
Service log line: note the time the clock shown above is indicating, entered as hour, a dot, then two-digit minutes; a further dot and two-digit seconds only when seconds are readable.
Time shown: 7.49
